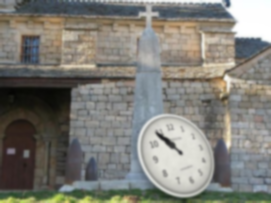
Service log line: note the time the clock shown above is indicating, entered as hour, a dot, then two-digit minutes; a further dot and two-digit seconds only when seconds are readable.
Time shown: 10.54
